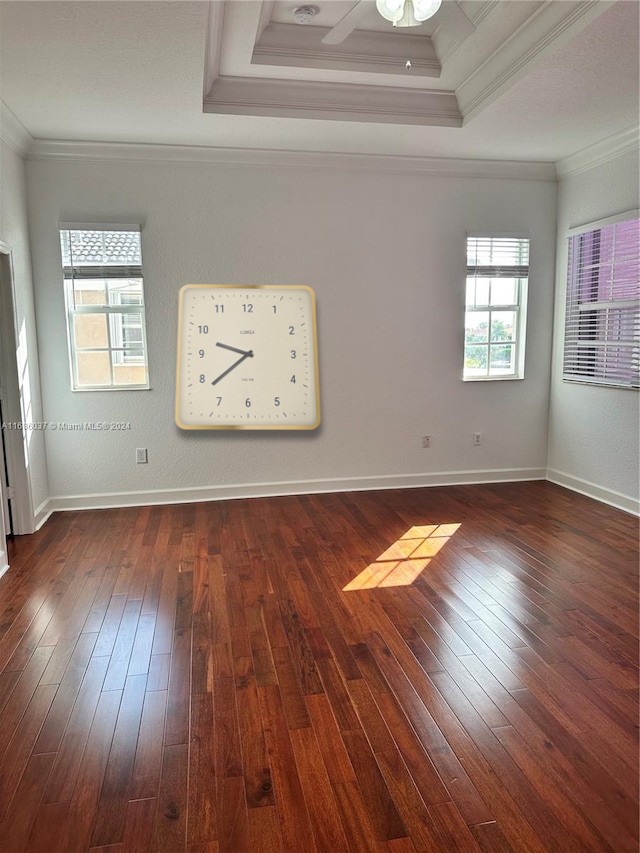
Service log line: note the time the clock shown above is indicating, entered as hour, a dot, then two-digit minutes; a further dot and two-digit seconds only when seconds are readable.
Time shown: 9.38
